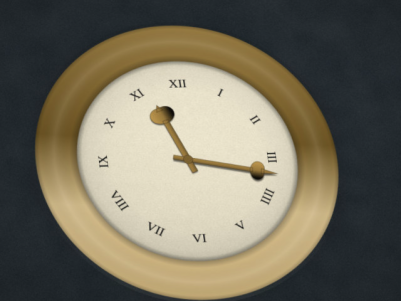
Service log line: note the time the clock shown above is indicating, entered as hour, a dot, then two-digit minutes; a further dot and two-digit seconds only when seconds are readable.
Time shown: 11.17
